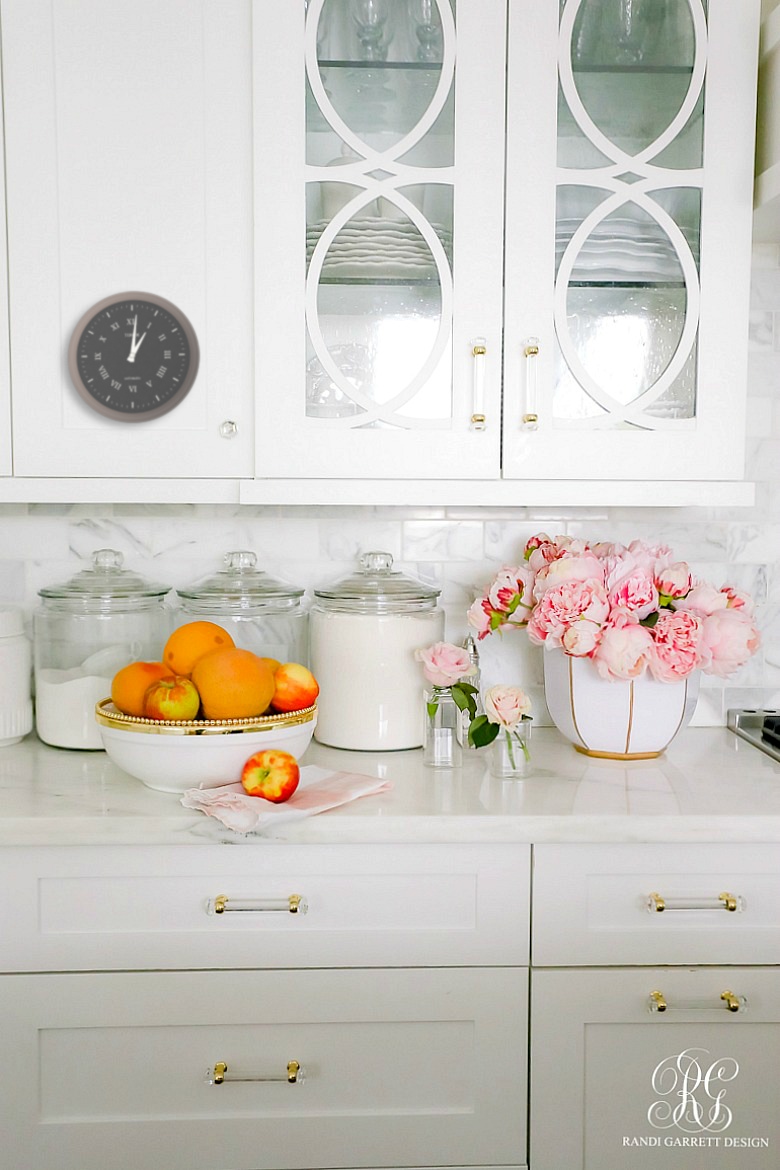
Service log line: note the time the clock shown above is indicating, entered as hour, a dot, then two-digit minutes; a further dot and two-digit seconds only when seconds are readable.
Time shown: 1.01
